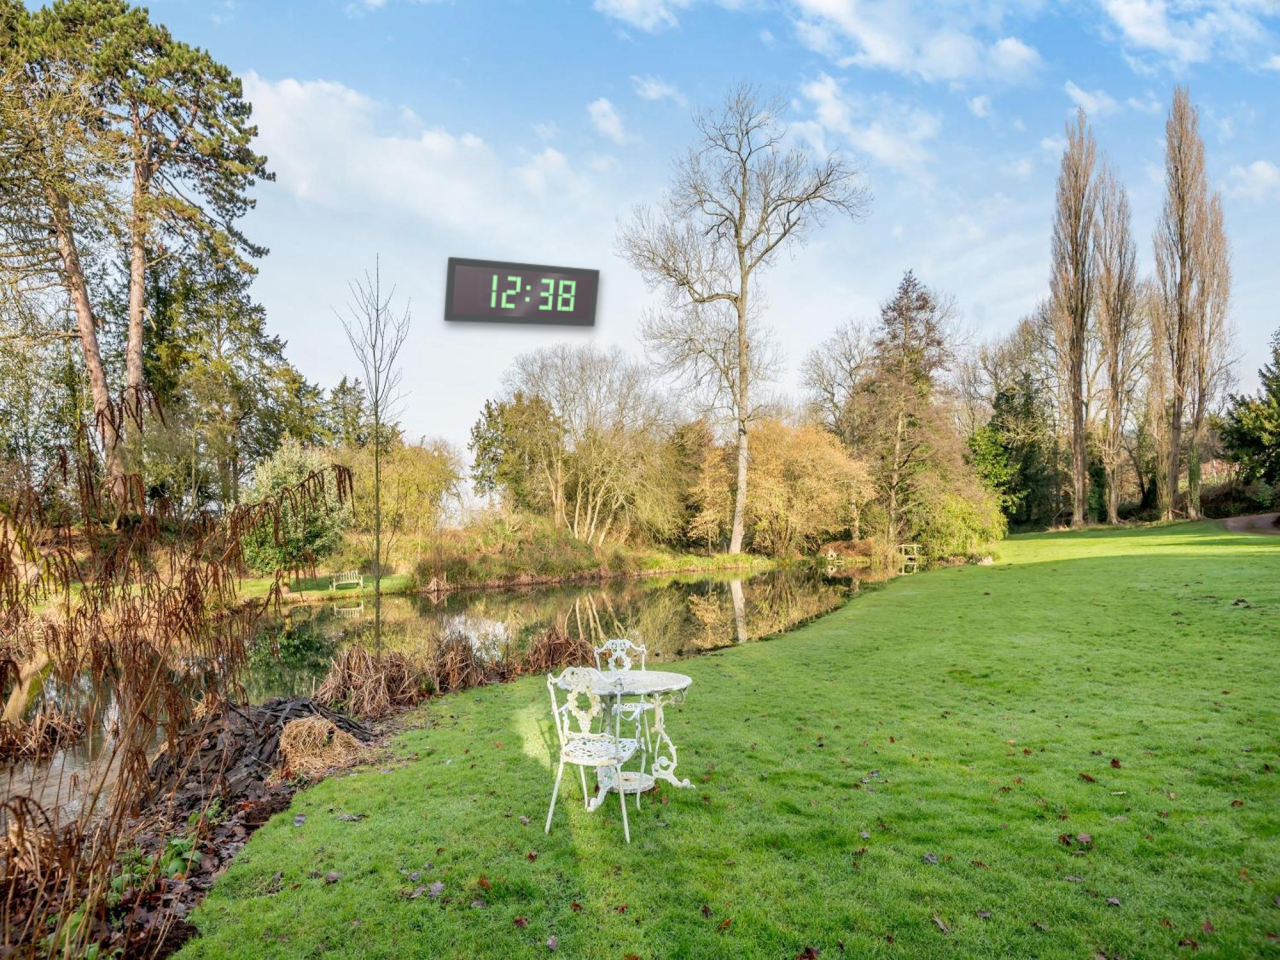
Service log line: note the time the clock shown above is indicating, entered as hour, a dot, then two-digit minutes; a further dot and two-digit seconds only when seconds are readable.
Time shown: 12.38
